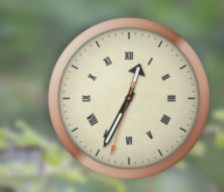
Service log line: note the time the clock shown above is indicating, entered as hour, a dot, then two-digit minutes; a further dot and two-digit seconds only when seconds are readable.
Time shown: 12.34.33
